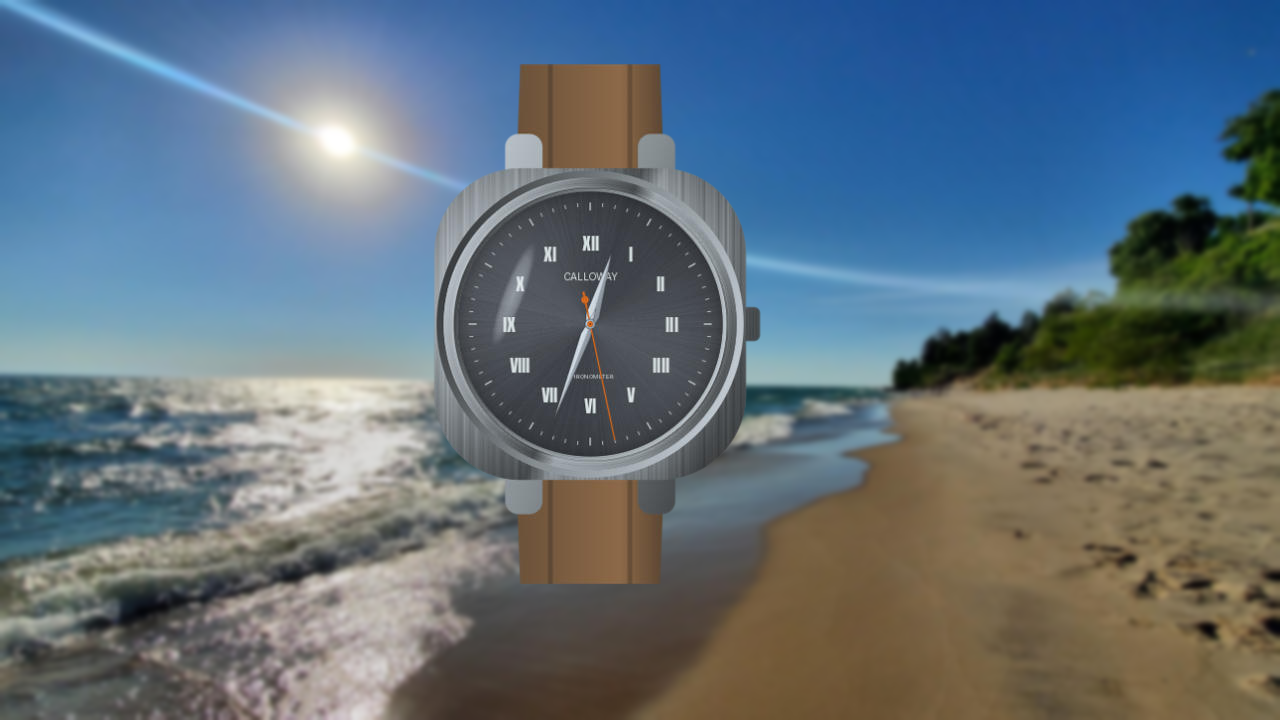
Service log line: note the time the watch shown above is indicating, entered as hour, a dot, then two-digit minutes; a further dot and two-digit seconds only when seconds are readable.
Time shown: 12.33.28
